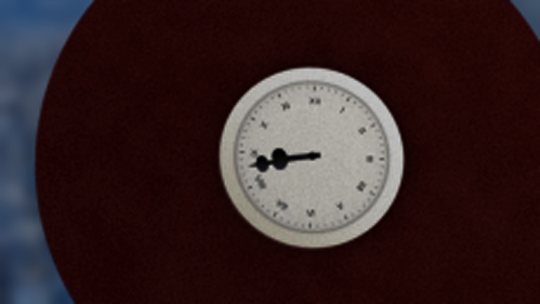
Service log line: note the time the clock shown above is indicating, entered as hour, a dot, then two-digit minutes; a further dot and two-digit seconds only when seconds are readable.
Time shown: 8.43
